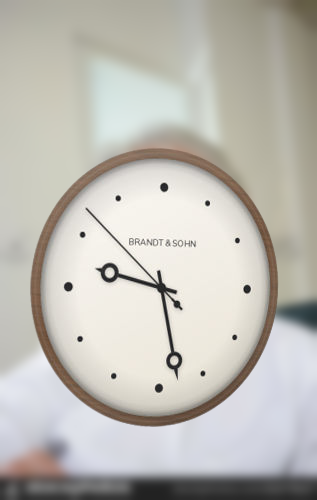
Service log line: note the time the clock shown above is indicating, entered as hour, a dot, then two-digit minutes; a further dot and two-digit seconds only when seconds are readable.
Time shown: 9.27.52
